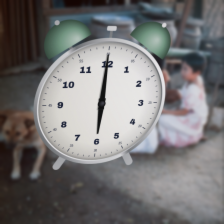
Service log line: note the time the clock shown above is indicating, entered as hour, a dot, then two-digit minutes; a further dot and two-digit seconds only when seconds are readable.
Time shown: 6.00
